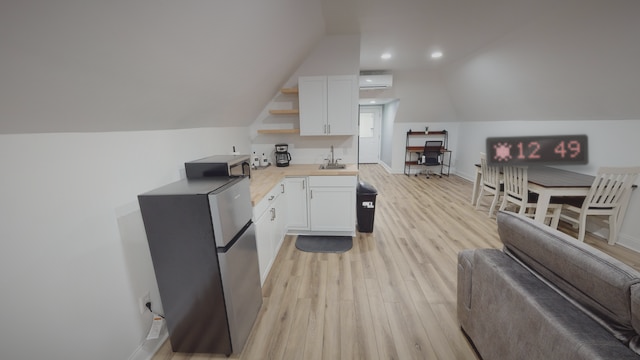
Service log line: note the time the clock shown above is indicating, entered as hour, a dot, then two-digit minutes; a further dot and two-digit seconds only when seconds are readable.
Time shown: 12.49
